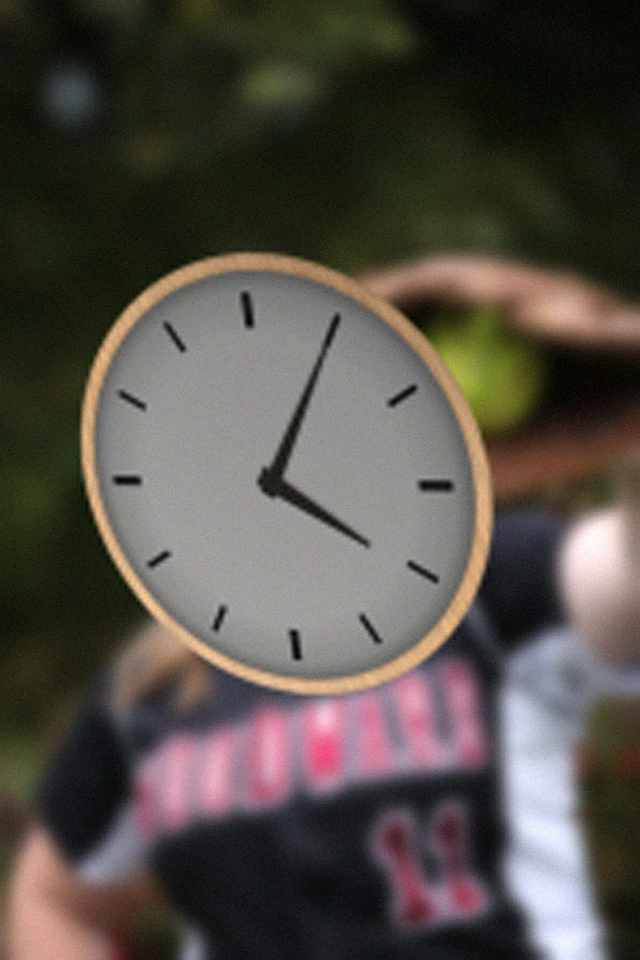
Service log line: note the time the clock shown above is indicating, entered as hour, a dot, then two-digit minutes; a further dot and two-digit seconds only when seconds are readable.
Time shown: 4.05
